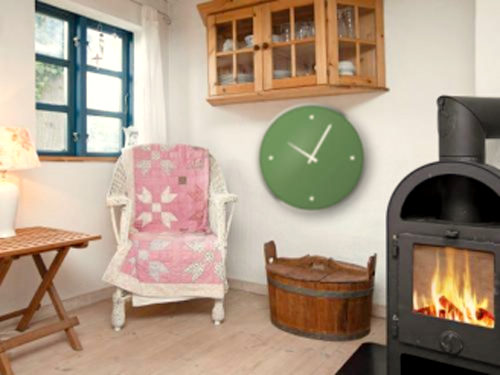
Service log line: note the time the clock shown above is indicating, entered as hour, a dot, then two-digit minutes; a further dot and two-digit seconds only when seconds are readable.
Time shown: 10.05
